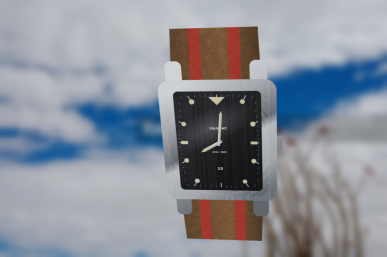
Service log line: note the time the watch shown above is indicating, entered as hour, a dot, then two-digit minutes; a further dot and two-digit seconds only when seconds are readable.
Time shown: 8.01
